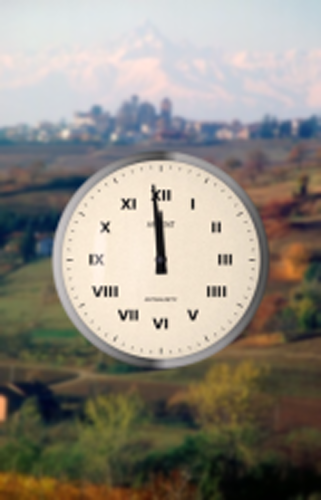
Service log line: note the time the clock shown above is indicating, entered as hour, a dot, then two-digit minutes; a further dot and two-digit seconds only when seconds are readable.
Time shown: 11.59
